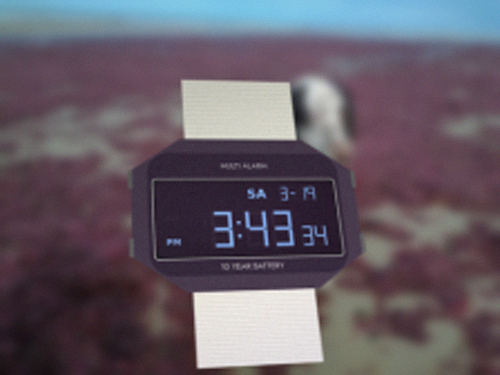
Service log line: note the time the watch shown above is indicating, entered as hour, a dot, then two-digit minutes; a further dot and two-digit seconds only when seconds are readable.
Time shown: 3.43.34
